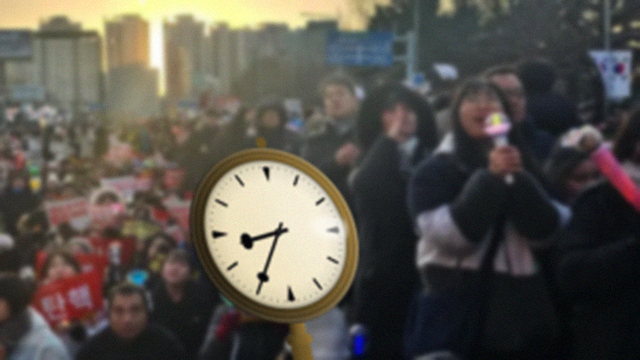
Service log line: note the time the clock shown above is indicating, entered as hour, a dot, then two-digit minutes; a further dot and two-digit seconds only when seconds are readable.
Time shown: 8.35
